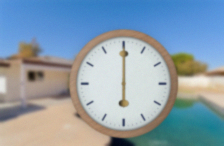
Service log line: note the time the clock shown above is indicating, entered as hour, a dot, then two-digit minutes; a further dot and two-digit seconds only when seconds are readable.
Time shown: 6.00
